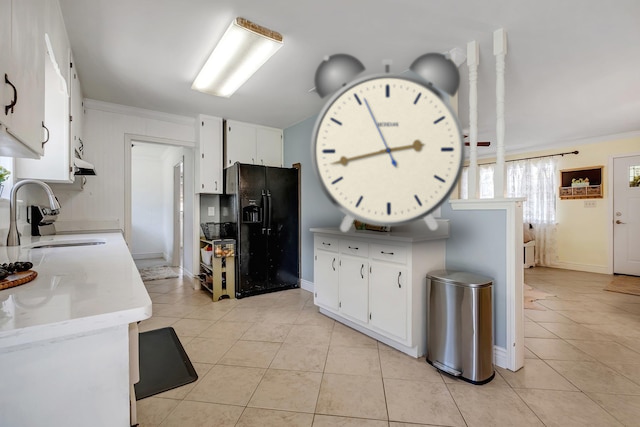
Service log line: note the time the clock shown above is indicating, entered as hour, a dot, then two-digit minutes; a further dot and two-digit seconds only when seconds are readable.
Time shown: 2.42.56
